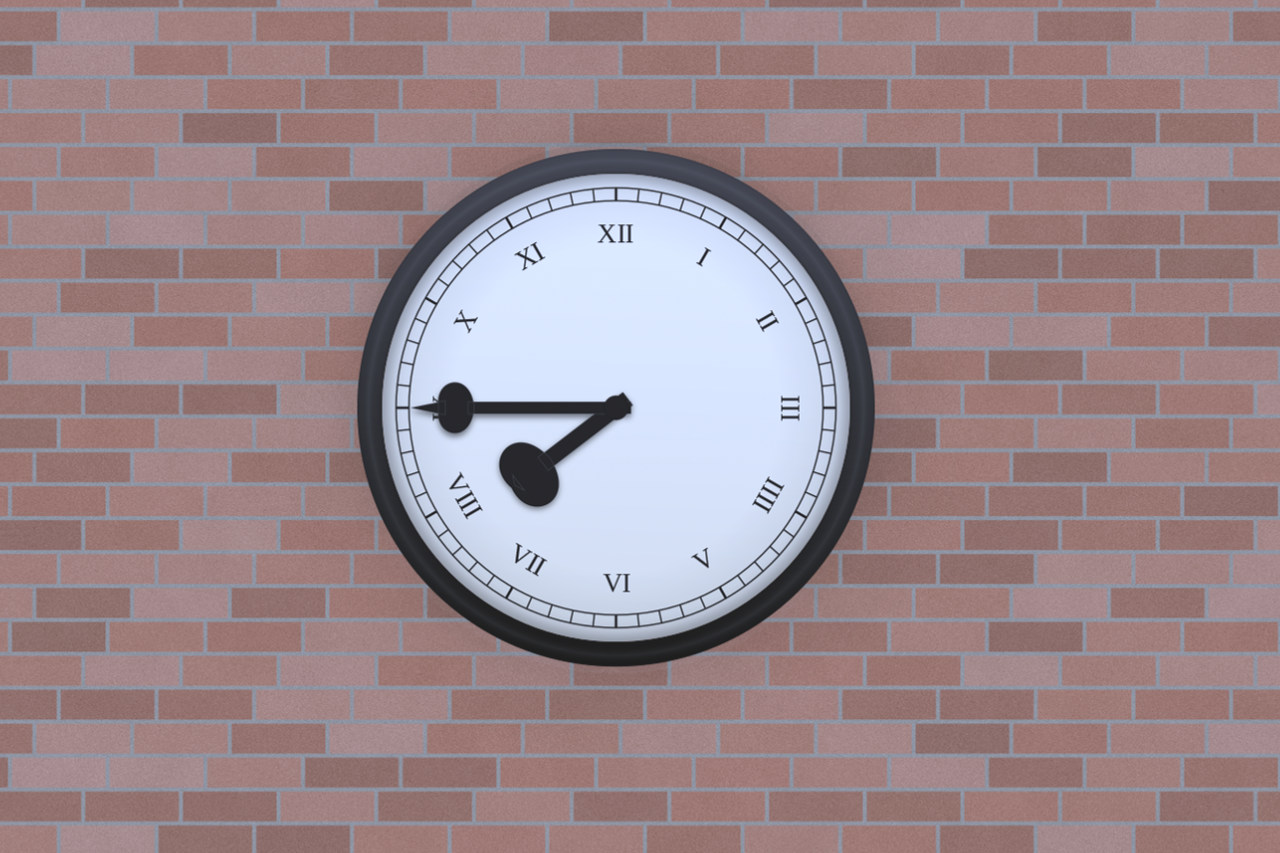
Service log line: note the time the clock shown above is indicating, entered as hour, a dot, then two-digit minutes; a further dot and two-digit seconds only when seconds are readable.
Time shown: 7.45
